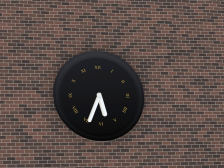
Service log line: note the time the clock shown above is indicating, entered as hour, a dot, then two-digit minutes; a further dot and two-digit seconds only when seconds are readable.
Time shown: 5.34
